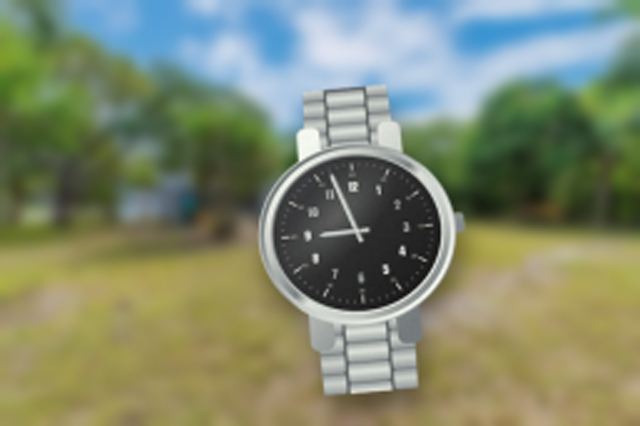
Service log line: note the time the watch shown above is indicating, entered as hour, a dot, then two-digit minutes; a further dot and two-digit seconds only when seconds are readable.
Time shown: 8.57
